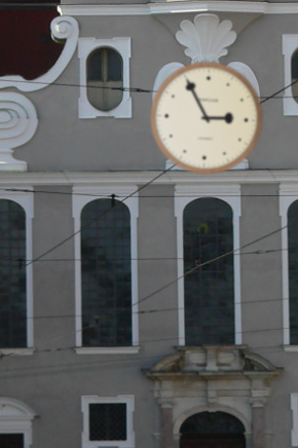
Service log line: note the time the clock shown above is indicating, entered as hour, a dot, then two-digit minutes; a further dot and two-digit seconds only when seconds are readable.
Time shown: 2.55
